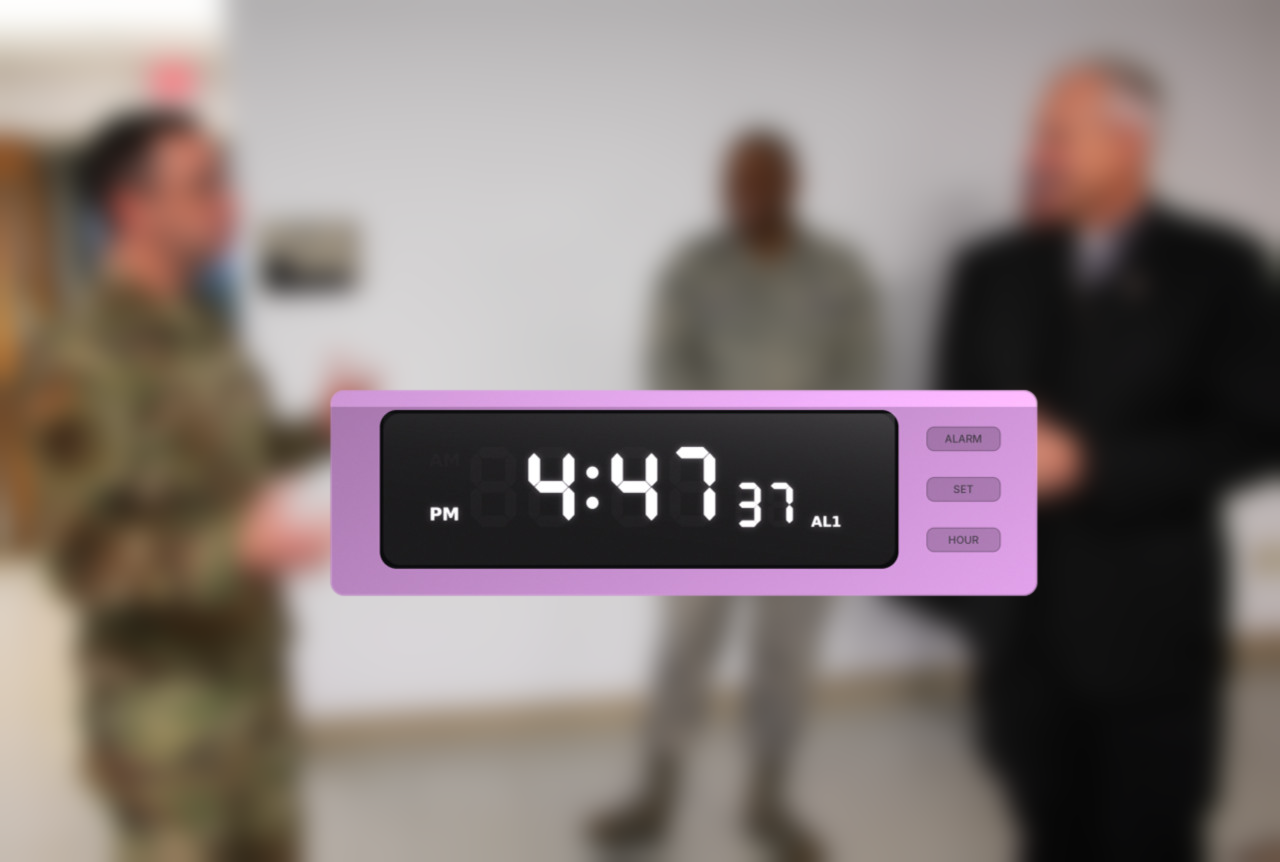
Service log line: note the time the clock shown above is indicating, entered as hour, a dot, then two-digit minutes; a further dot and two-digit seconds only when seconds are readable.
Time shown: 4.47.37
